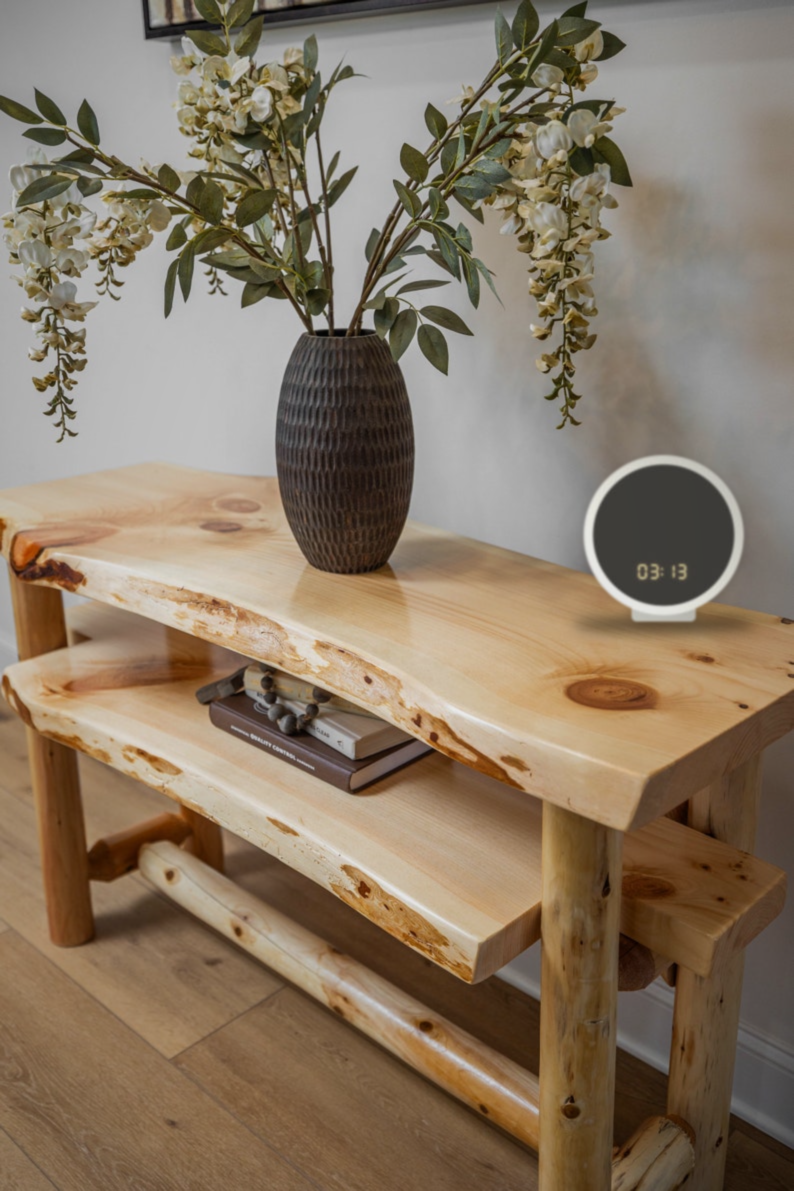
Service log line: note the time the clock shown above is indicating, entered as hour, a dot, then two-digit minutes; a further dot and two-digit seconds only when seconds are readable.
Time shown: 3.13
